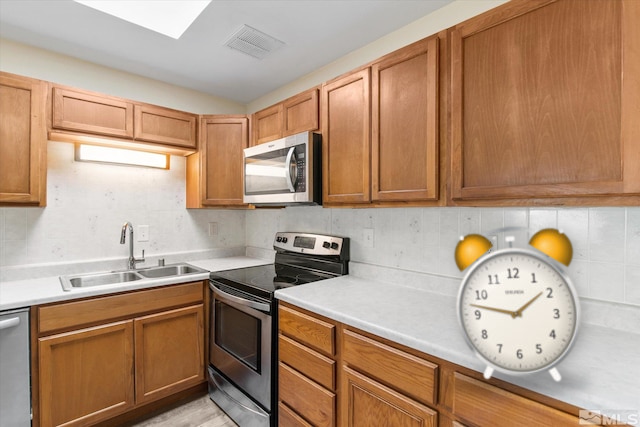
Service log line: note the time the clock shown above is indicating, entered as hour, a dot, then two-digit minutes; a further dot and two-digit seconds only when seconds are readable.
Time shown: 1.47
